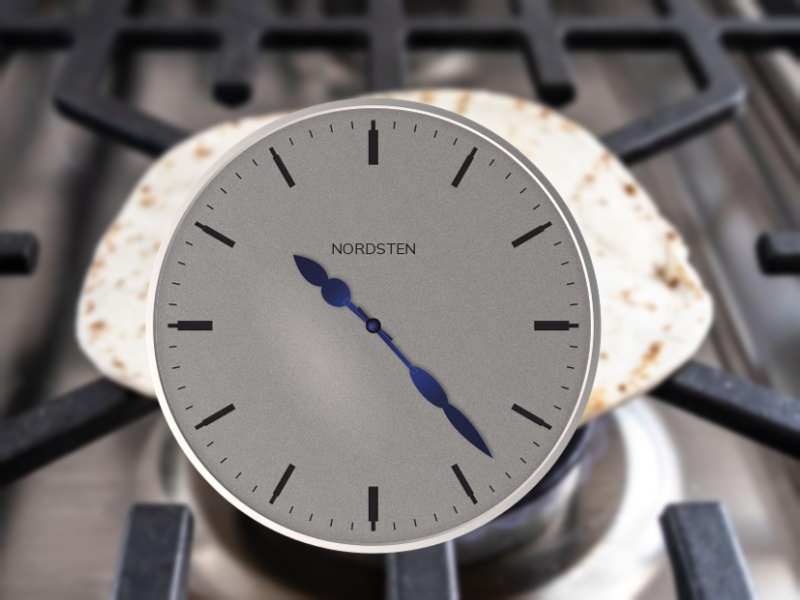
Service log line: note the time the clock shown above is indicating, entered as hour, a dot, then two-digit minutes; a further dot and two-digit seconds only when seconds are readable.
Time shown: 10.23
